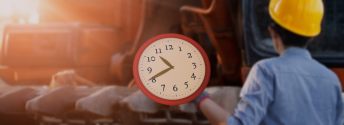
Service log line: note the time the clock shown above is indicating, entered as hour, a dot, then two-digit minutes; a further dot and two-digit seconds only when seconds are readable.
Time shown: 10.41
